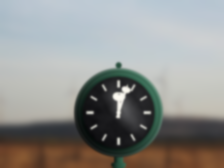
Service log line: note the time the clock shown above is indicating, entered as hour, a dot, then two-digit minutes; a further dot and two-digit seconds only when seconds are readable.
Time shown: 12.03
